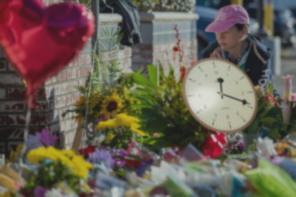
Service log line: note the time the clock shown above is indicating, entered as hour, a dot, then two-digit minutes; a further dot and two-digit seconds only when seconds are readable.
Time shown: 12.19
